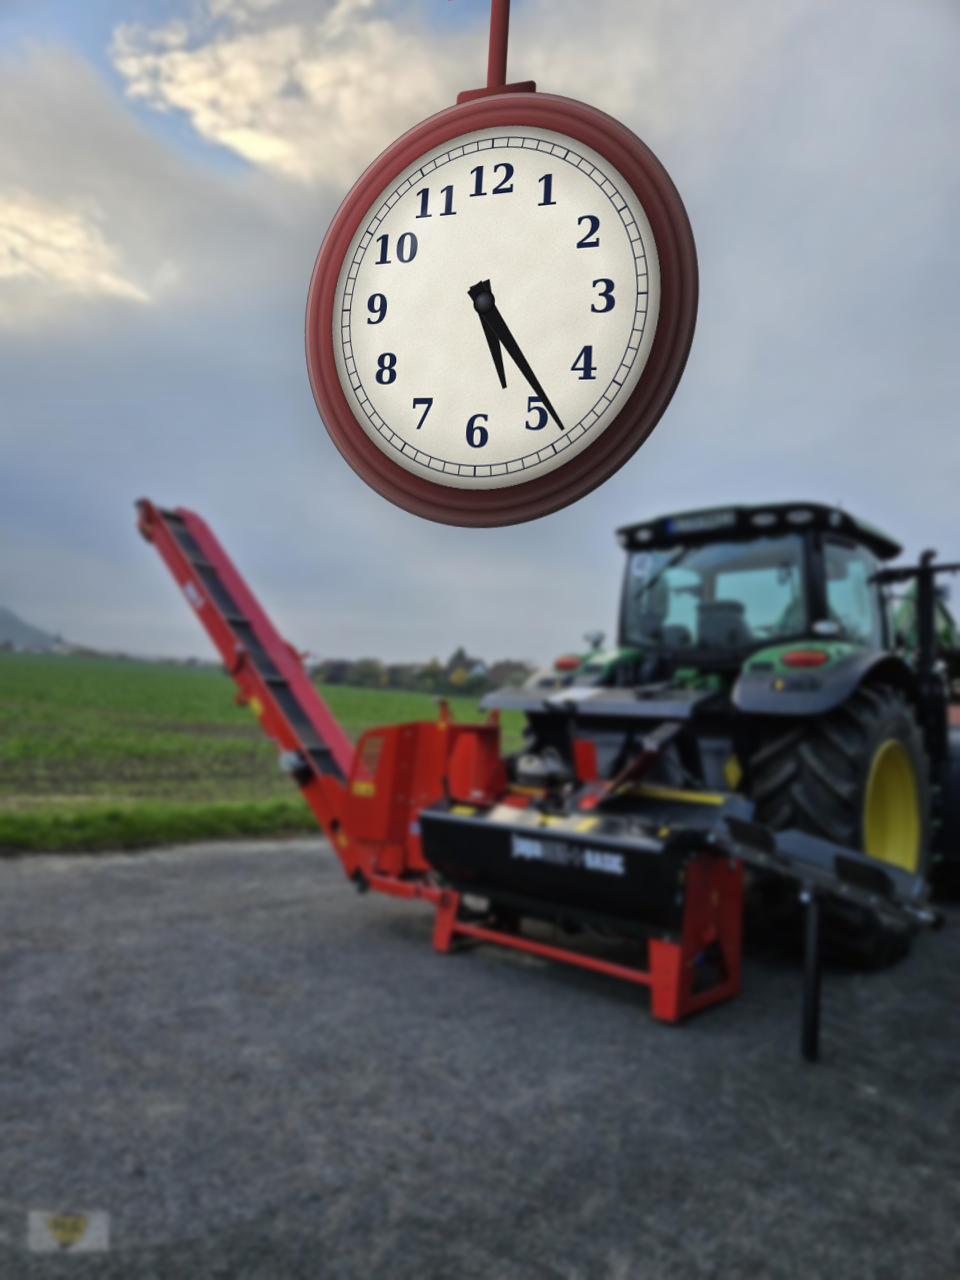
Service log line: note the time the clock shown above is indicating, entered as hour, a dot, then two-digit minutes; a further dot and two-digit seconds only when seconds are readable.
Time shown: 5.24
